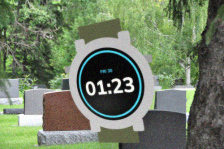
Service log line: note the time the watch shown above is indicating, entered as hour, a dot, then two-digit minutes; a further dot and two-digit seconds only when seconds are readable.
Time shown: 1.23
